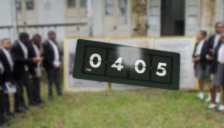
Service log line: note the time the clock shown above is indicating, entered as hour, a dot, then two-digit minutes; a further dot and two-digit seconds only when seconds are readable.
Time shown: 4.05
